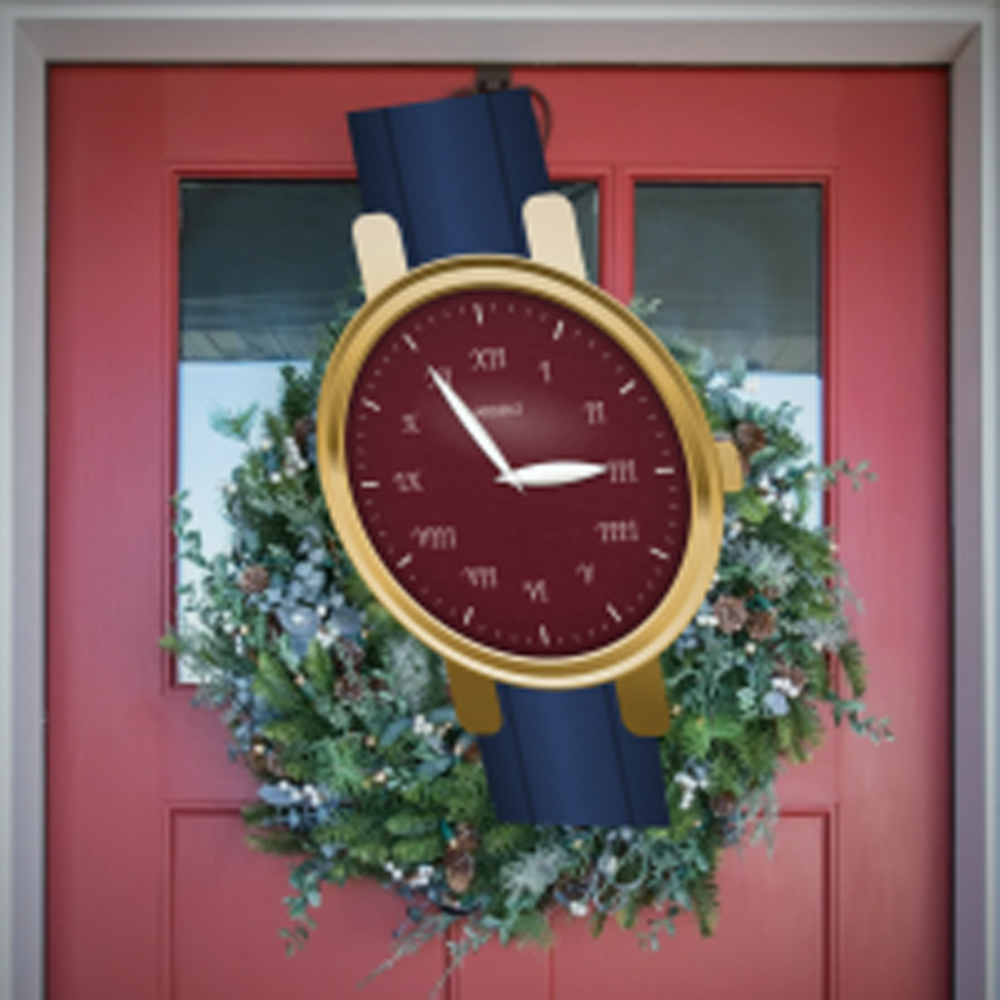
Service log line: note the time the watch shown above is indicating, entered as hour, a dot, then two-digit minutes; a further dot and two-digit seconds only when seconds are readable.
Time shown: 2.55
